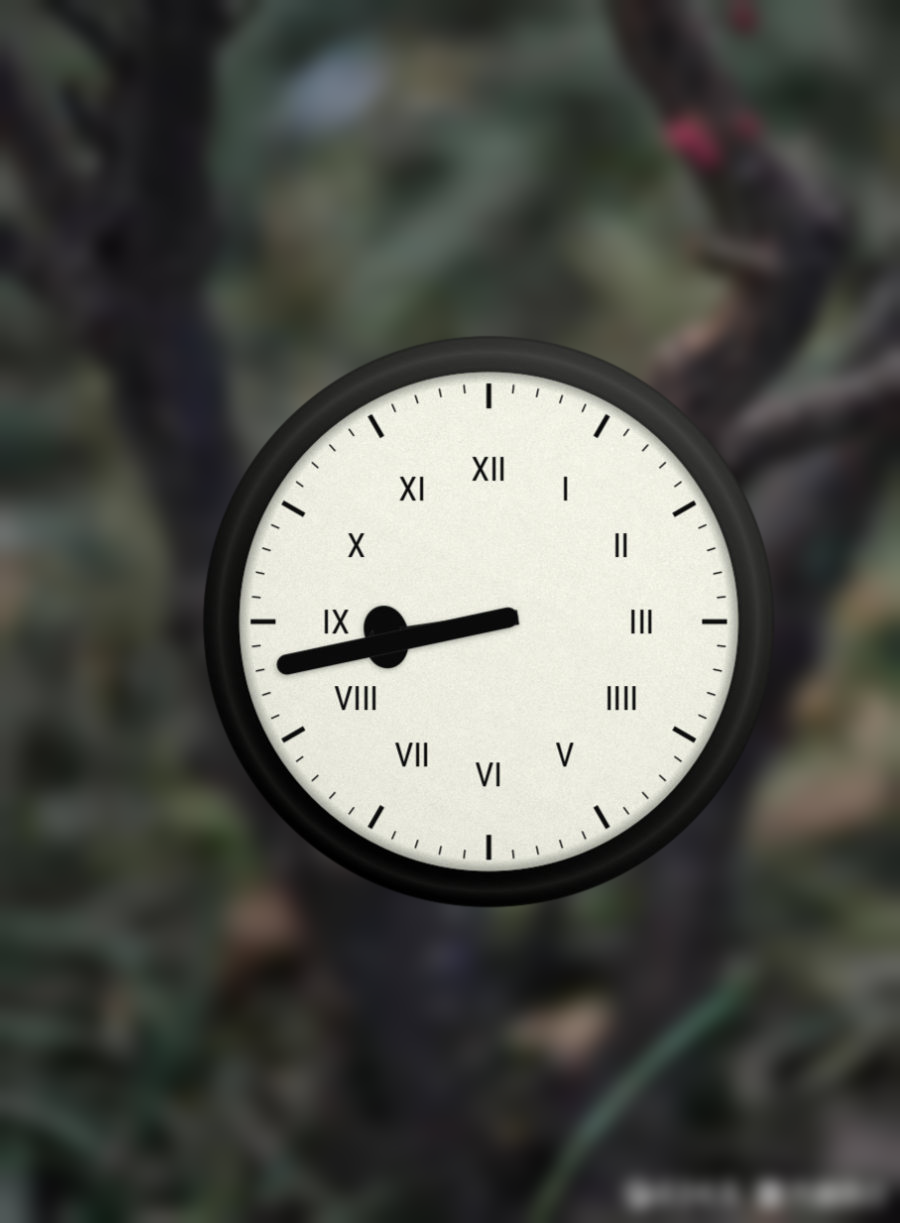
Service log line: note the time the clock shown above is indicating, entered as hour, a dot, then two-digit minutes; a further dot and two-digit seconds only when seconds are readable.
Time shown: 8.43
